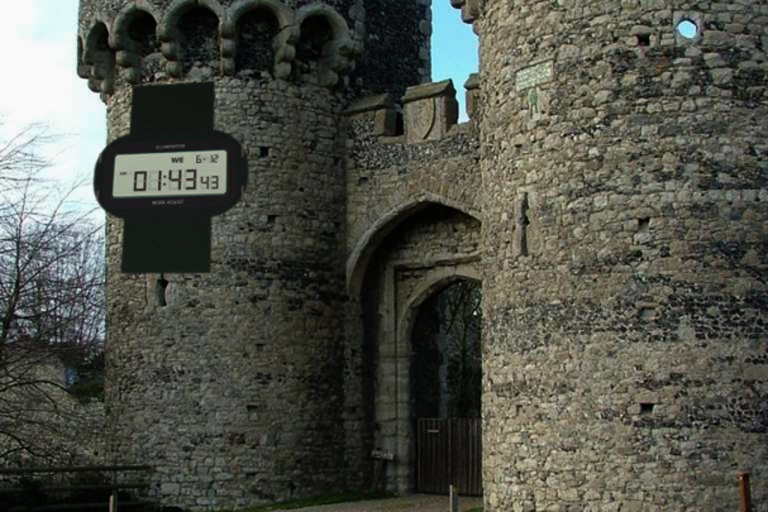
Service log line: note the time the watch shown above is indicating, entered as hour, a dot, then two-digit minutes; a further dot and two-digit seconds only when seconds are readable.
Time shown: 1.43.43
